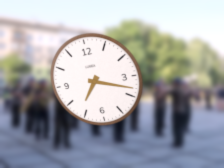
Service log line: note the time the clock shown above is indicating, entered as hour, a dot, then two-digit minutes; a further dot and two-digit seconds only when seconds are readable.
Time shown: 7.18
